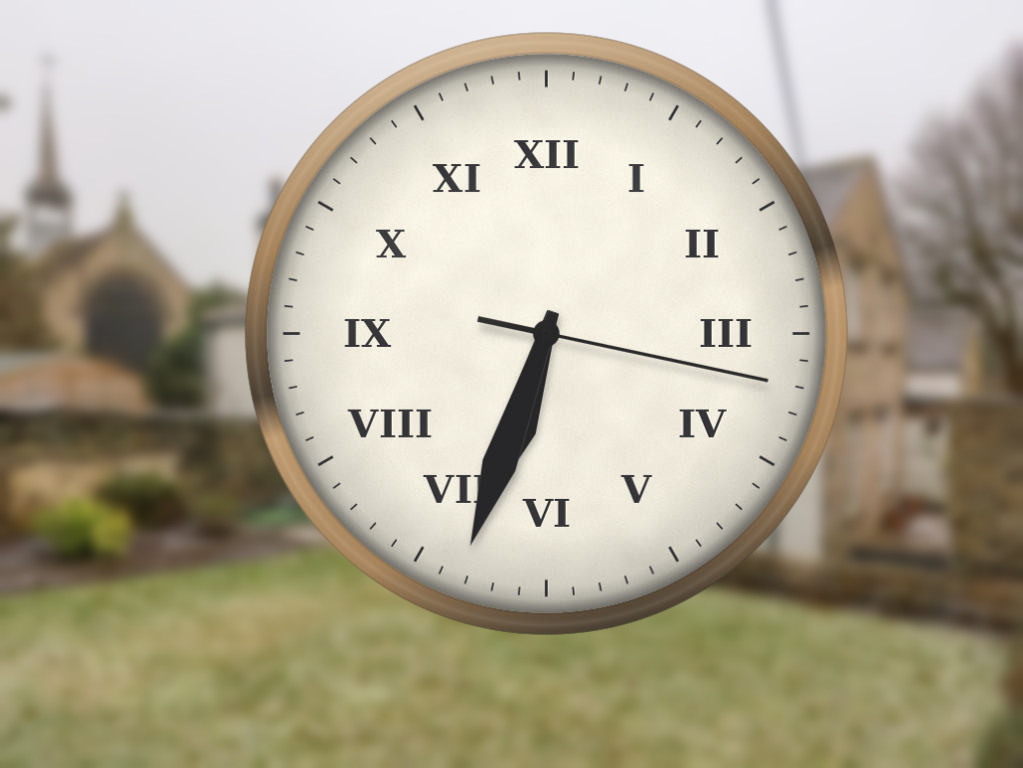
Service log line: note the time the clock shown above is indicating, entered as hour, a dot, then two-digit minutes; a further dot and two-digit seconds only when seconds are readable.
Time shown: 6.33.17
